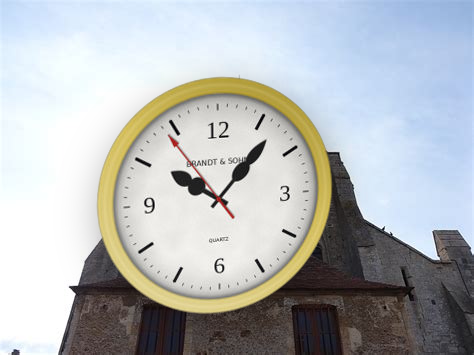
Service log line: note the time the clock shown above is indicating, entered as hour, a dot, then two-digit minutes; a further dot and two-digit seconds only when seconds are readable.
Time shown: 10.06.54
